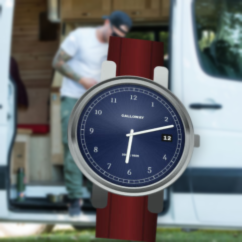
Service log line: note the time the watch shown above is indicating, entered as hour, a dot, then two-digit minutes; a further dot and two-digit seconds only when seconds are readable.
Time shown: 6.12
